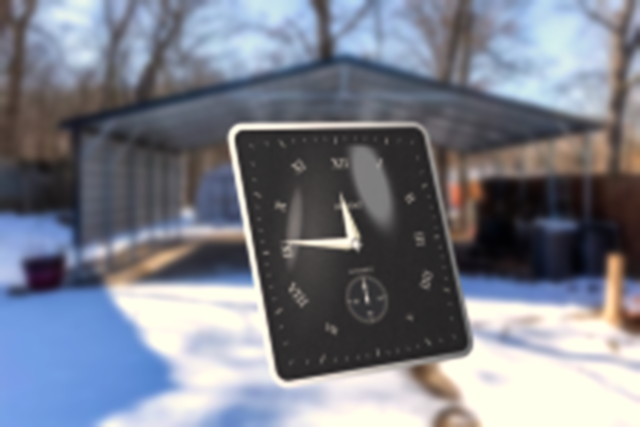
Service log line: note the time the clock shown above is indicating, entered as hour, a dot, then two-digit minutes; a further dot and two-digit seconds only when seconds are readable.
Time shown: 11.46
